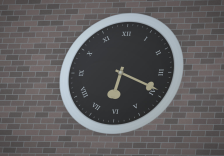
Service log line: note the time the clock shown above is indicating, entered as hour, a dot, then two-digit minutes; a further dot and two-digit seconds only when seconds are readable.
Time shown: 6.19
